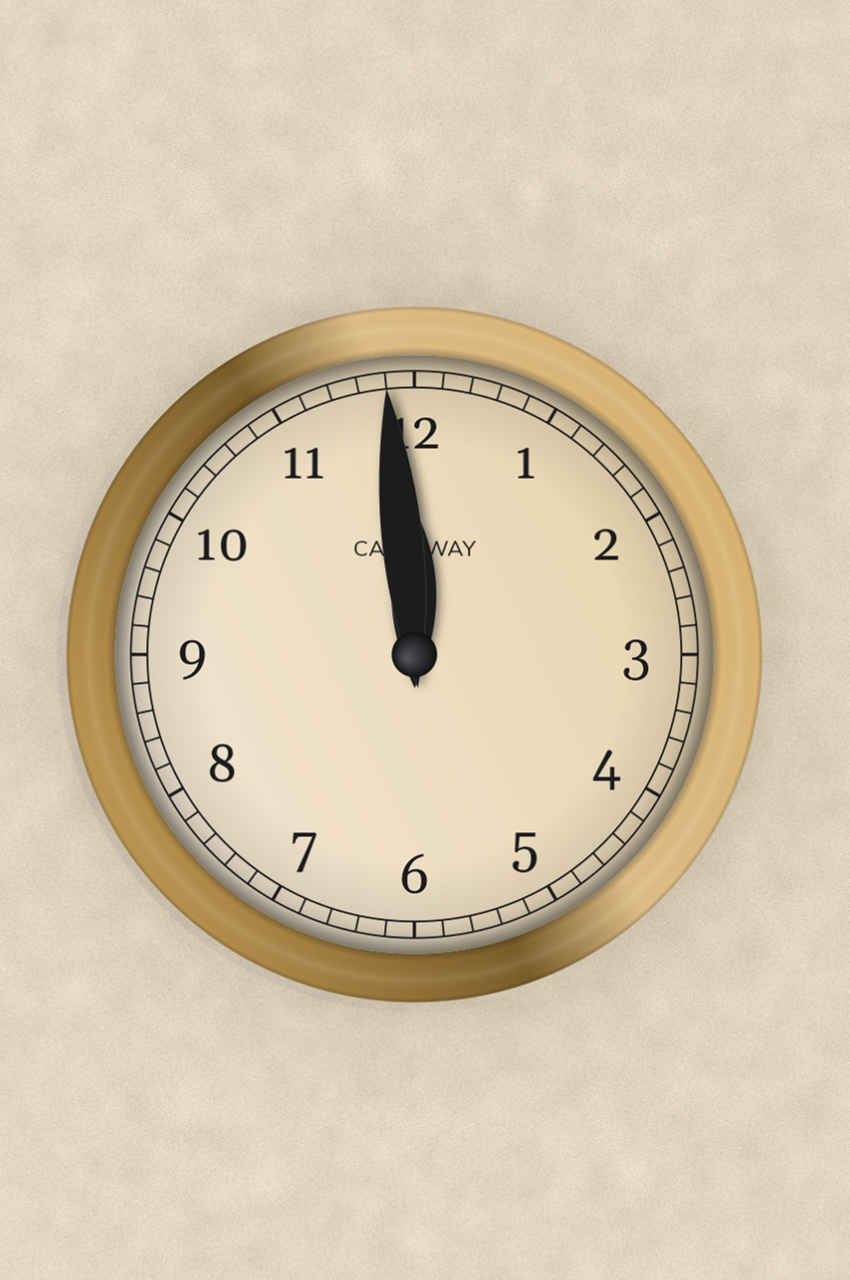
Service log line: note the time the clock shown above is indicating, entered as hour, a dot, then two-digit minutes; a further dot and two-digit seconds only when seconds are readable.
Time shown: 11.59
